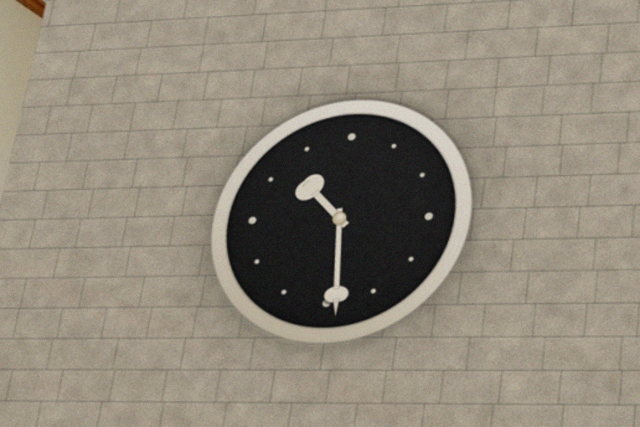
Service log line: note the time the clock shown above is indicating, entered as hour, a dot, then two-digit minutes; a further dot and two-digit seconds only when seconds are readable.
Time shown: 10.29
